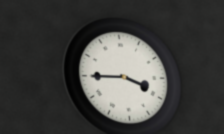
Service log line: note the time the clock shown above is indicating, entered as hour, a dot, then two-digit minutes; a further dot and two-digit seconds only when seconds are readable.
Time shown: 3.45
